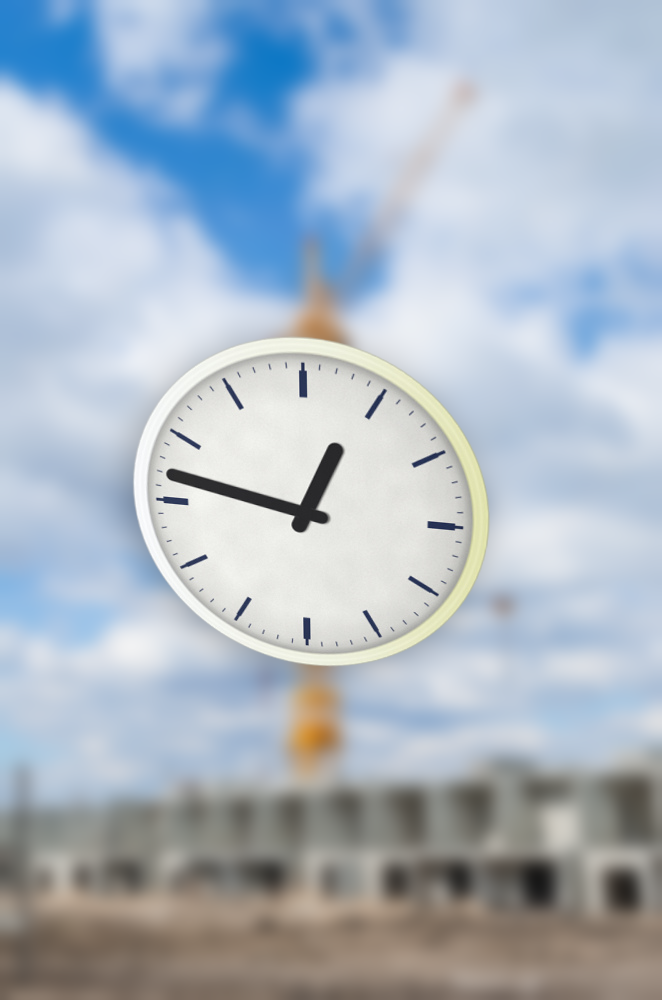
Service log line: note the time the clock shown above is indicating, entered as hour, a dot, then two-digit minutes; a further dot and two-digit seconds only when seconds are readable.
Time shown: 12.47
